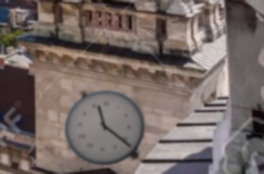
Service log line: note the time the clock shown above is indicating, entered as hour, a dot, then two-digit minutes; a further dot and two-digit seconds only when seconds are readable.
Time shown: 11.21
